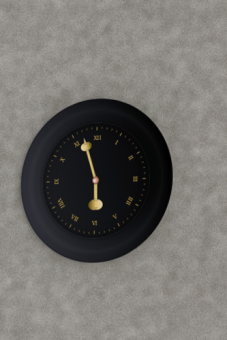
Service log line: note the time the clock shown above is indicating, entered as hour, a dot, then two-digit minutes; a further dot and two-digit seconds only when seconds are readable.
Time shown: 5.57
